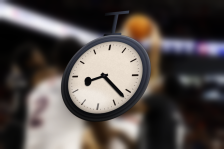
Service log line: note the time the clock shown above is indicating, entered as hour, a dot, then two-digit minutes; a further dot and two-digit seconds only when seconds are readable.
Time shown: 8.22
